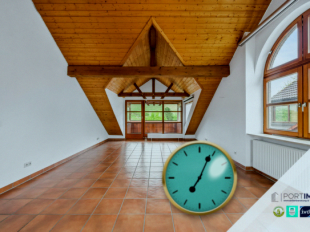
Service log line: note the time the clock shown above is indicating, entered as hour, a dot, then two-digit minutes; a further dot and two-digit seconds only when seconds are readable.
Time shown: 7.04
